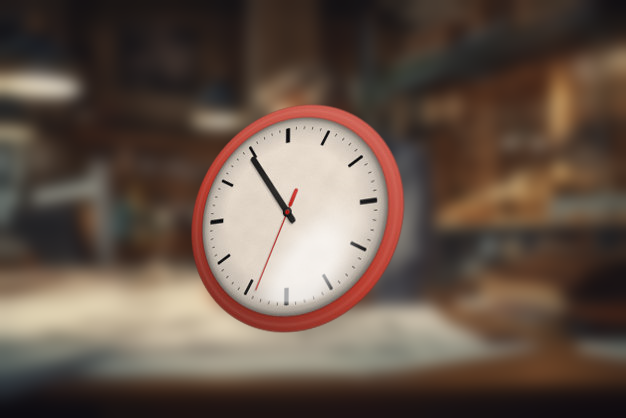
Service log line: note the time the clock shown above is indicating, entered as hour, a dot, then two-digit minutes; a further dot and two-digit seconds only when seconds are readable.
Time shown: 10.54.34
